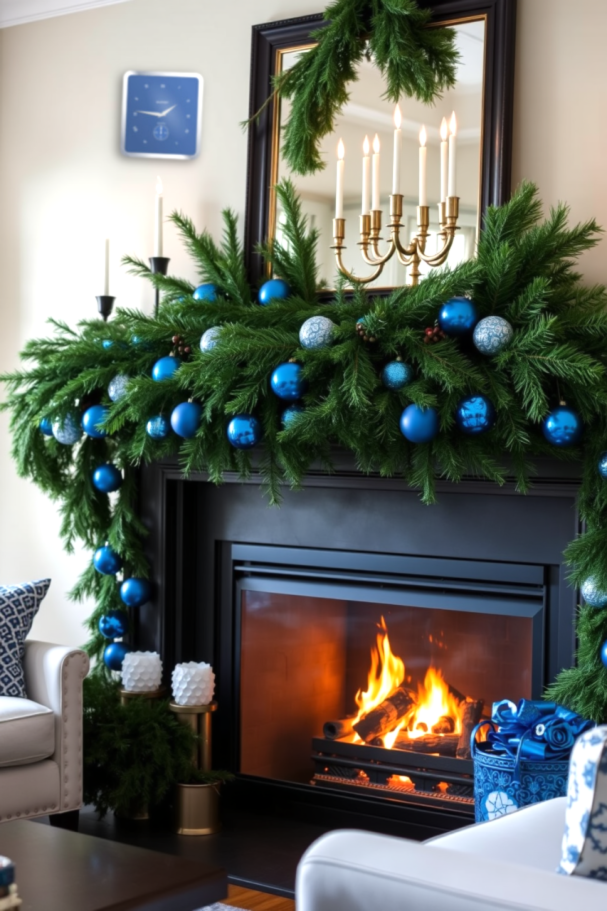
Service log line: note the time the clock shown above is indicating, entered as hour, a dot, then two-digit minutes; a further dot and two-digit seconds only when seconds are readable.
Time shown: 1.46
